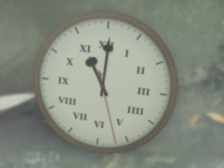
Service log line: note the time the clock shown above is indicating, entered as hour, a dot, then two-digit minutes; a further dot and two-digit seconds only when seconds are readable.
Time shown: 11.00.27
